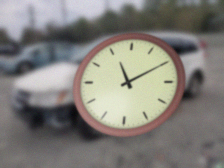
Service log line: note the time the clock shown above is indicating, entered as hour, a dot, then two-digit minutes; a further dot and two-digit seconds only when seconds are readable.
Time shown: 11.10
